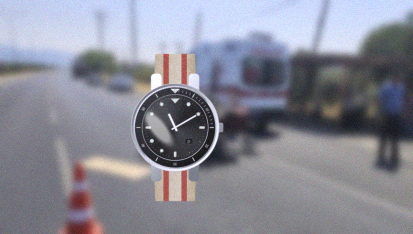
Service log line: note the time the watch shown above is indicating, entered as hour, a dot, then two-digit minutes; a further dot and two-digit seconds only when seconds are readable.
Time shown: 11.10
